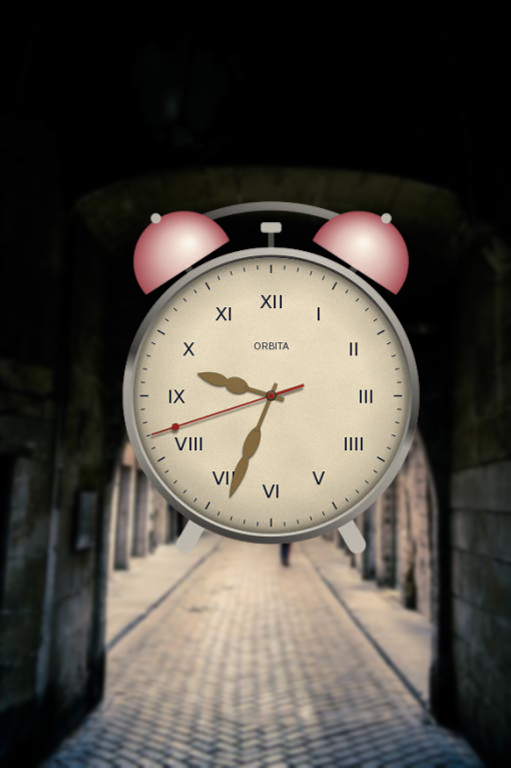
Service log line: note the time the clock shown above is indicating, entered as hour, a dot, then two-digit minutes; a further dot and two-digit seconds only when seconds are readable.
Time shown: 9.33.42
